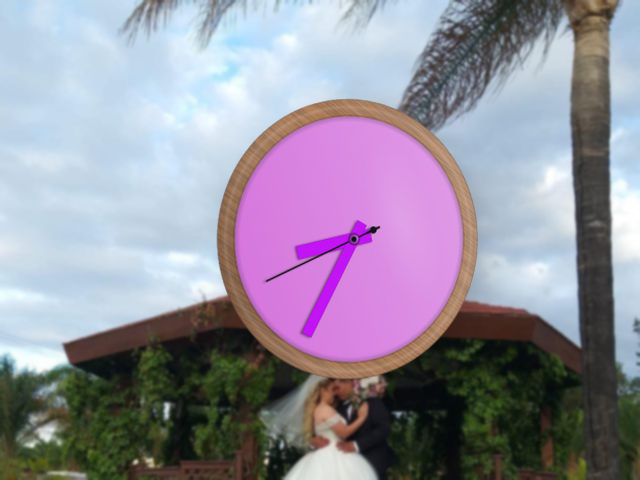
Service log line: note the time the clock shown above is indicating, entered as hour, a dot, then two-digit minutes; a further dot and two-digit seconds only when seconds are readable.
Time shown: 8.34.41
